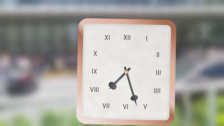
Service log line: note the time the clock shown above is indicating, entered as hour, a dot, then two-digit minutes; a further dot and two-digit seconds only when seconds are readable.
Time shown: 7.27
